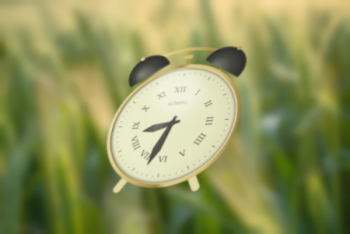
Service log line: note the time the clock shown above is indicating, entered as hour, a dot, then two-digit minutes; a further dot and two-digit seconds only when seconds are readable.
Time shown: 8.33
